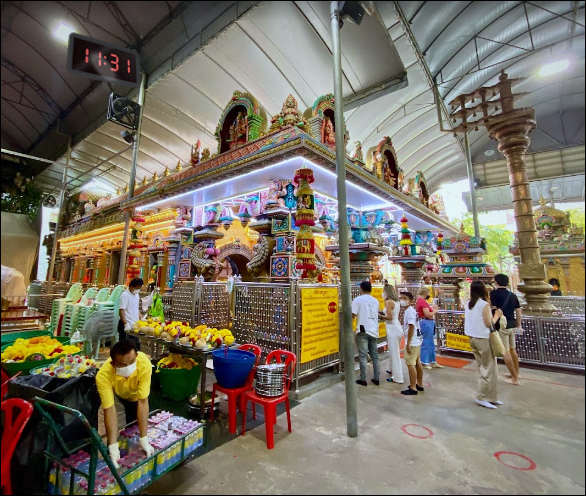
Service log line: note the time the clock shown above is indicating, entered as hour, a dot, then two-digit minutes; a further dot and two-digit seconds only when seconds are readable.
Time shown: 11.31
